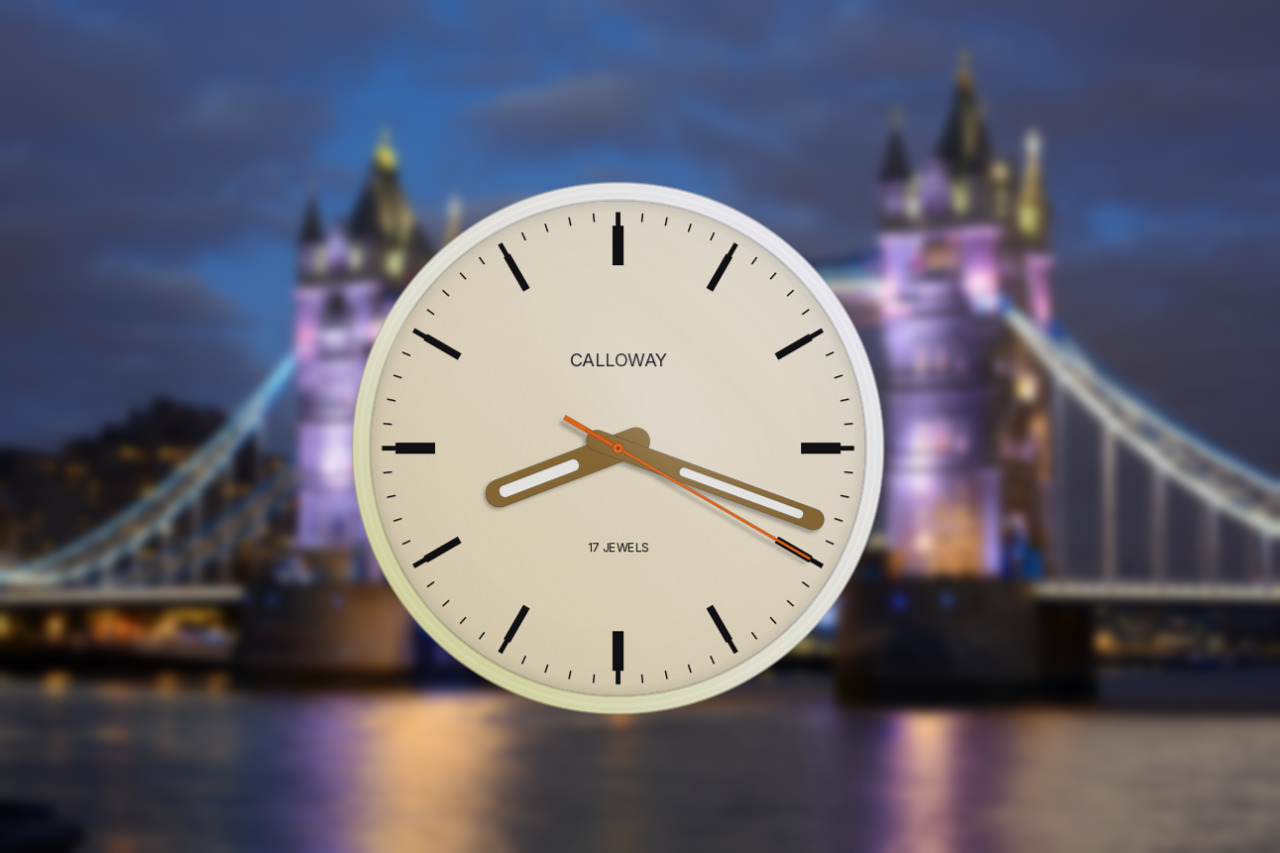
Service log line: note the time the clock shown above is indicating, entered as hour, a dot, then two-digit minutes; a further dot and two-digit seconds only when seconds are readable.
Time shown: 8.18.20
